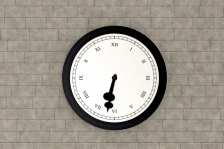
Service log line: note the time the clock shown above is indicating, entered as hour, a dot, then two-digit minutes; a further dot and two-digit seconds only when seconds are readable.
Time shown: 6.32
